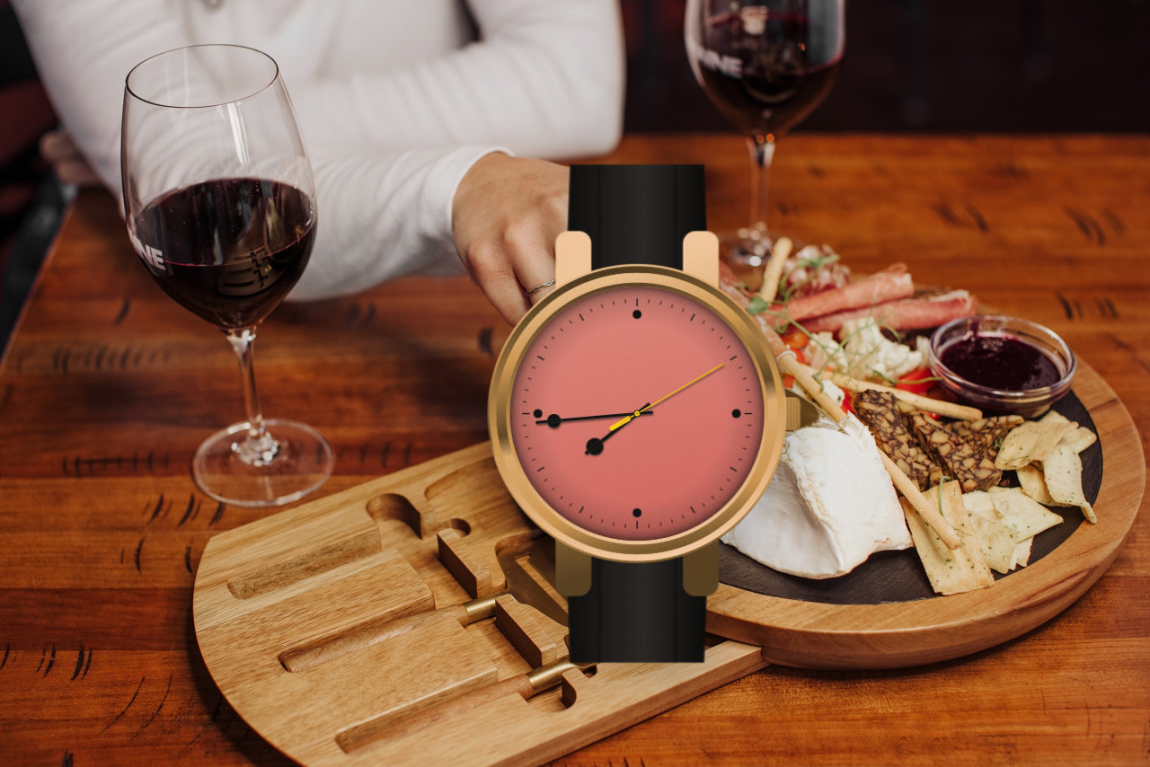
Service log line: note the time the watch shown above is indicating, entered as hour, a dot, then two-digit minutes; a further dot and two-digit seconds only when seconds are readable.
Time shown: 7.44.10
